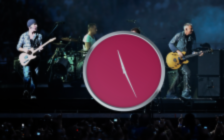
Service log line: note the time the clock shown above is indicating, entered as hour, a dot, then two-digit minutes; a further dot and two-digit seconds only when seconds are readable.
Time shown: 11.26
